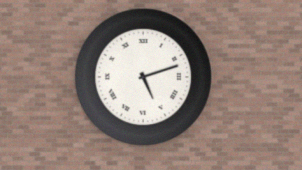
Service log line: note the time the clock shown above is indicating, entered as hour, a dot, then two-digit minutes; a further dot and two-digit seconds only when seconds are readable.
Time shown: 5.12
